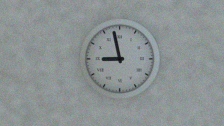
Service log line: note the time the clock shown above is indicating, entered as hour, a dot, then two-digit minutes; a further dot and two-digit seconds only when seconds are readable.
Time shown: 8.58
